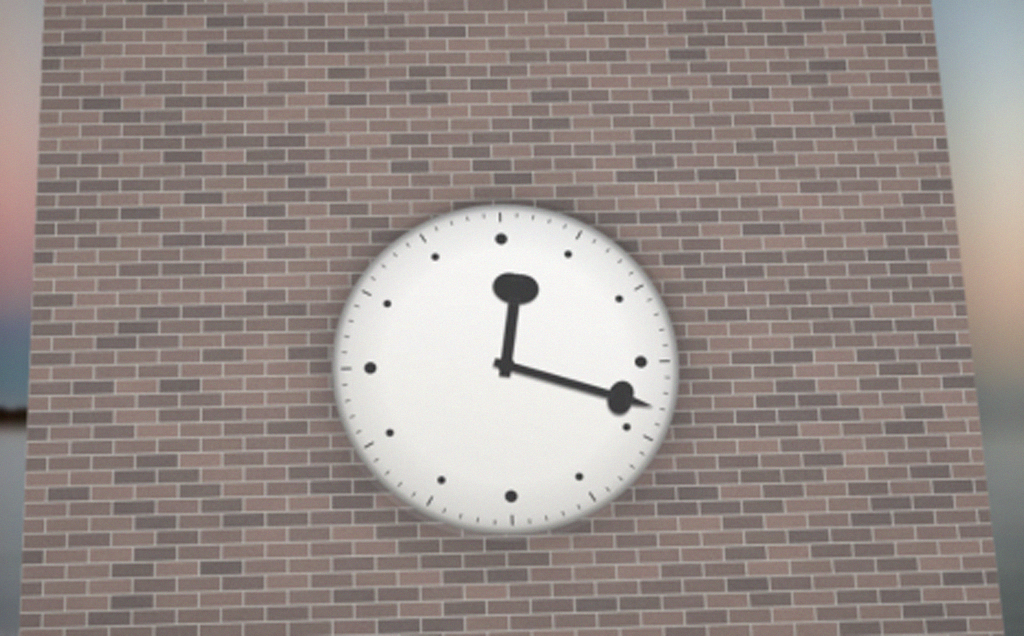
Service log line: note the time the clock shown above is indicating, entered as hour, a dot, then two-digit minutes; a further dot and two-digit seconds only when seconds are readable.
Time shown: 12.18
